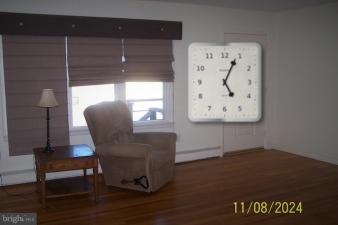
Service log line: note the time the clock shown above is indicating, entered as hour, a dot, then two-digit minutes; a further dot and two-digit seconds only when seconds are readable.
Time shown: 5.04
